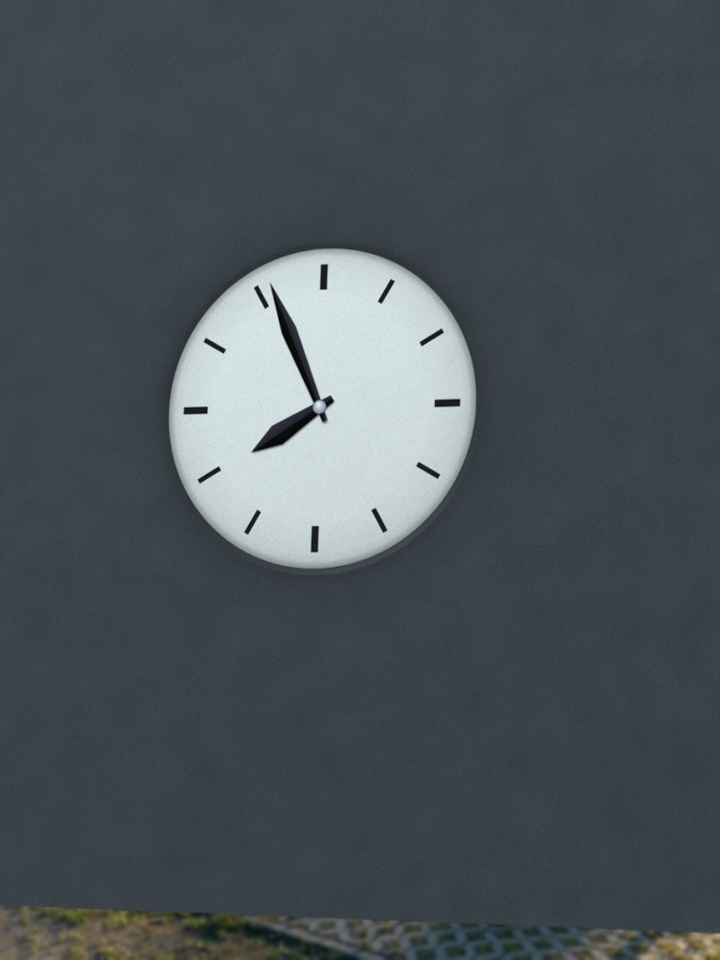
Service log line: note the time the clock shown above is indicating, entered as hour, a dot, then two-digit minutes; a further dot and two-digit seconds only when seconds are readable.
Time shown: 7.56
